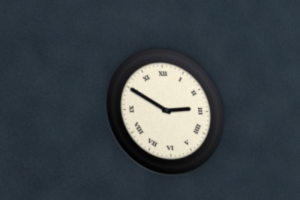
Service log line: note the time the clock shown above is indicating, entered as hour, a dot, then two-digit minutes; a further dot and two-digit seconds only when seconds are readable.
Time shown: 2.50
